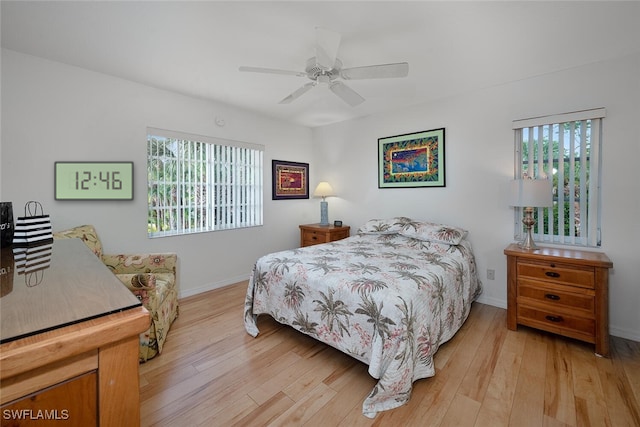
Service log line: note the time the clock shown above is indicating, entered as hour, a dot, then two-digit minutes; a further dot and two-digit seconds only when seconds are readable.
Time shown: 12.46
